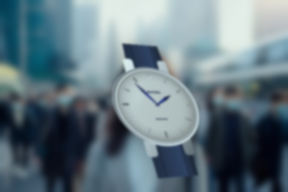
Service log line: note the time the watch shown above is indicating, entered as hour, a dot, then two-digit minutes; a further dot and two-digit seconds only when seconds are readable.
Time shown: 1.54
